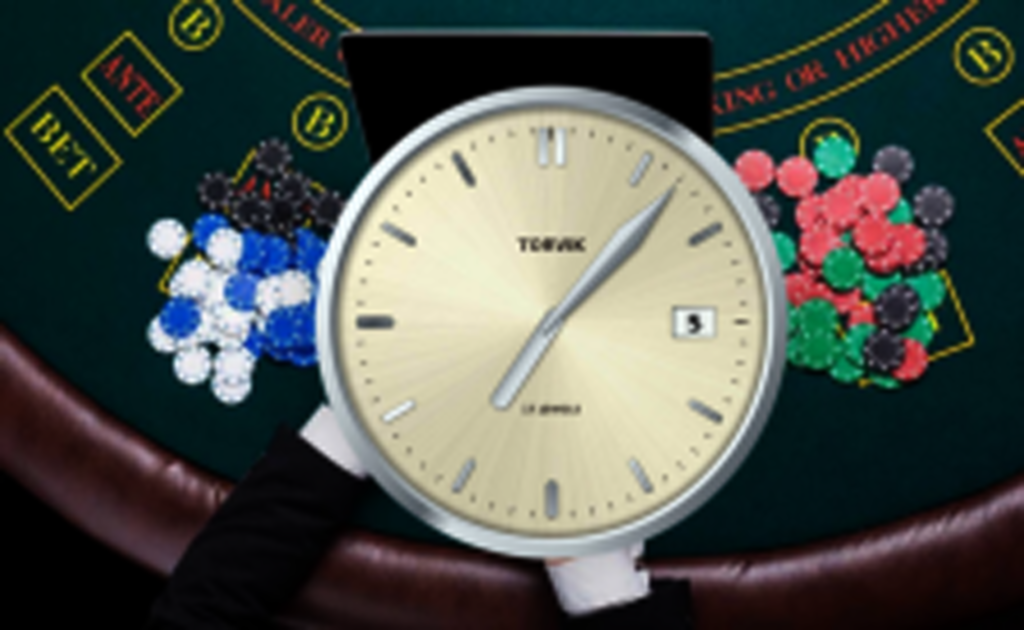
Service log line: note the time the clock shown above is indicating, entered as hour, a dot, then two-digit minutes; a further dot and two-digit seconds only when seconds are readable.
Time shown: 7.07
